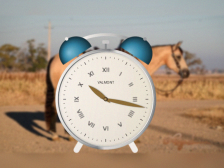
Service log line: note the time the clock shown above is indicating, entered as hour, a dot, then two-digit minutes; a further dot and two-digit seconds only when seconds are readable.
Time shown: 10.17
